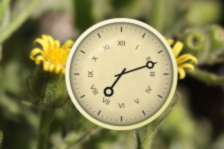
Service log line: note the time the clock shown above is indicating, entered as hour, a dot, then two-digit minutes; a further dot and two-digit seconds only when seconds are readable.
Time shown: 7.12
